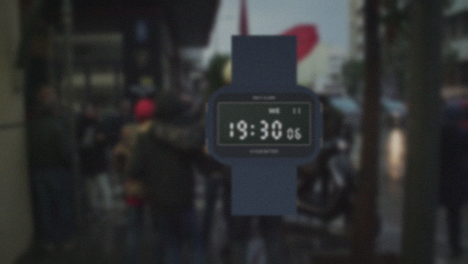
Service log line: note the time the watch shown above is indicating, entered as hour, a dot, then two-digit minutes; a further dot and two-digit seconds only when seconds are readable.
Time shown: 19.30.06
